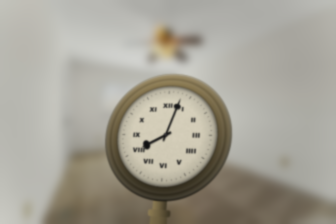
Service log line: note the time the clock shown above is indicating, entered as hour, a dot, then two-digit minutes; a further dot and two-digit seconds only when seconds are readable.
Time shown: 8.03
